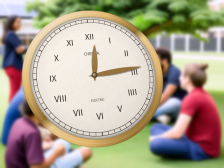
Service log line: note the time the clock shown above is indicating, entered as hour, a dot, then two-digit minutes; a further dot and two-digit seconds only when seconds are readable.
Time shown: 12.14
